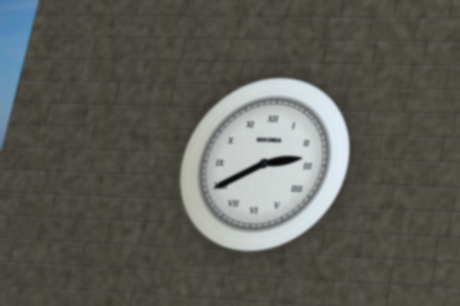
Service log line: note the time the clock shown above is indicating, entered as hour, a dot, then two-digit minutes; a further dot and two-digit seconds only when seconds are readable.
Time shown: 2.40
